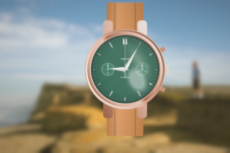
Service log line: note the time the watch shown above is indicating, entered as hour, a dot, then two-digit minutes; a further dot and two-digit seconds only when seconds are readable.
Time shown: 9.05
